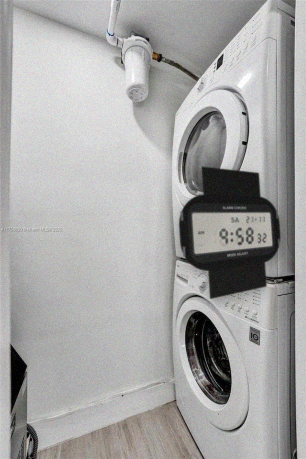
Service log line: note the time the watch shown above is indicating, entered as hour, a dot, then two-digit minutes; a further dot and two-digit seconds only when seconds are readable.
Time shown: 9.58.32
